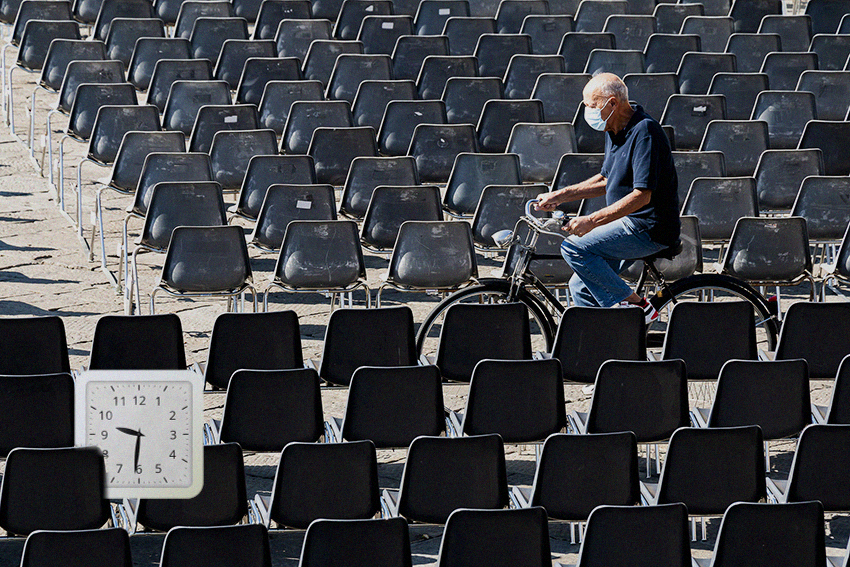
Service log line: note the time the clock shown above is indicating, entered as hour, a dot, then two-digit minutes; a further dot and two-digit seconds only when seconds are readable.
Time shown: 9.31
